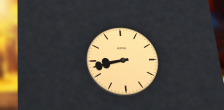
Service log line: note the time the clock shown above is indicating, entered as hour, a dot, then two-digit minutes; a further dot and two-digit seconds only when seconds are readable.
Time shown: 8.43
